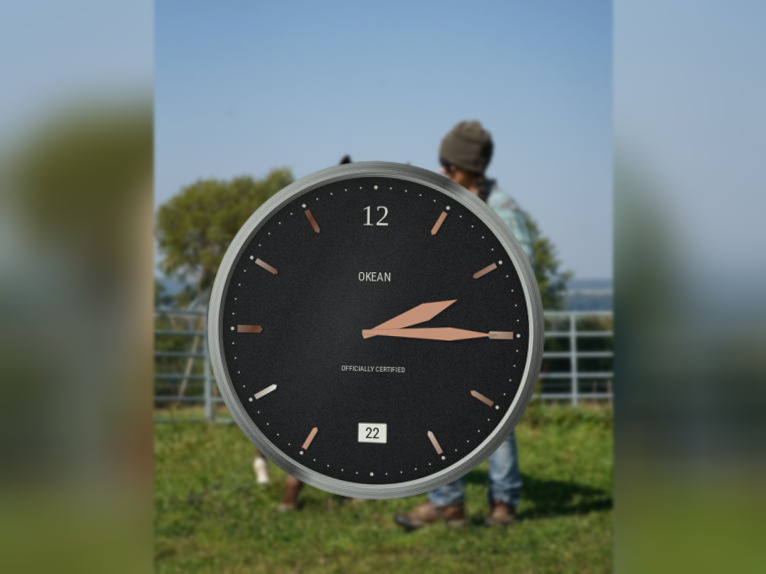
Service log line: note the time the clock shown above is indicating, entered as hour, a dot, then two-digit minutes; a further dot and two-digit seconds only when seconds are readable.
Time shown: 2.15
